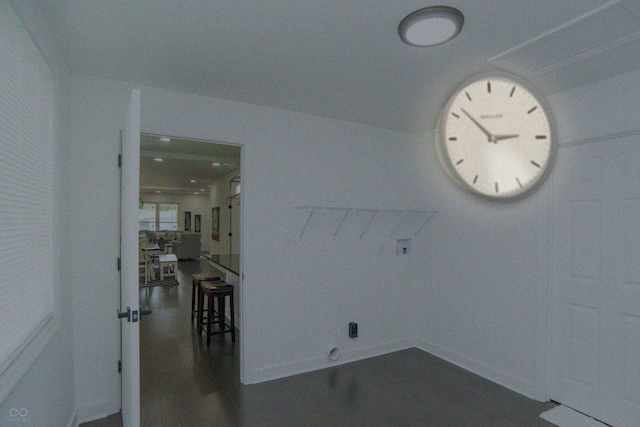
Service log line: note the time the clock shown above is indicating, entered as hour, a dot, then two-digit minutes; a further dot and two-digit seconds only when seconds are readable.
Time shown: 2.52
